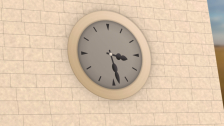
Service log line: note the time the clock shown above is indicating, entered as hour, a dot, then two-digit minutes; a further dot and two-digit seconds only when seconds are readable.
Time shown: 3.28
